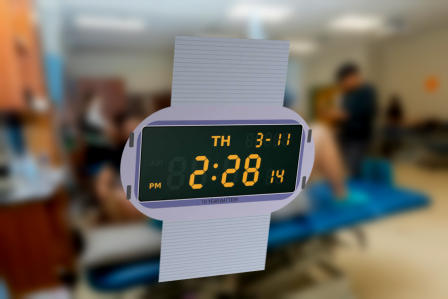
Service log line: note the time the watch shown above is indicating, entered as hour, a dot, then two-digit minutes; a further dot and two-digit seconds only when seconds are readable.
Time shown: 2.28.14
